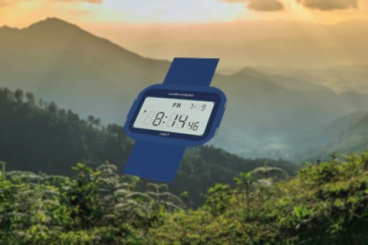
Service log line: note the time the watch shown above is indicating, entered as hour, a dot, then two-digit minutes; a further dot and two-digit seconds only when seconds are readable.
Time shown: 8.14.46
